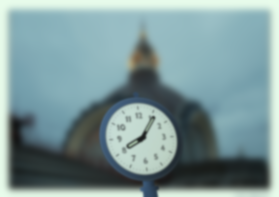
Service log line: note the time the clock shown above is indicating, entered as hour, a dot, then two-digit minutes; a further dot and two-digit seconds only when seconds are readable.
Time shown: 8.06
